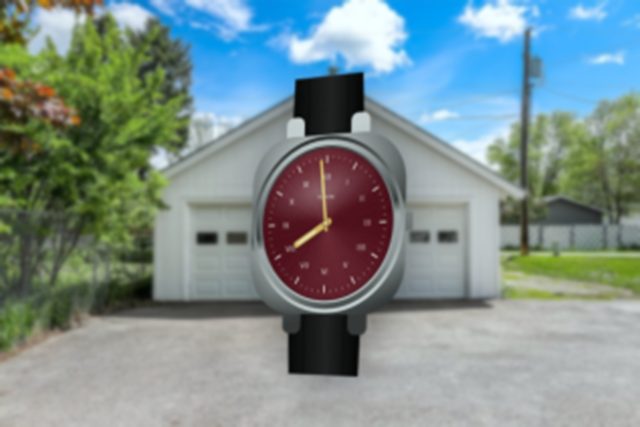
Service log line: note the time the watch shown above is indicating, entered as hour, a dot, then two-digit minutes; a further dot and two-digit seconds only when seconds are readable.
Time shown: 7.59
